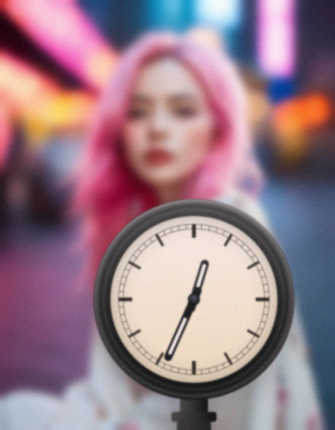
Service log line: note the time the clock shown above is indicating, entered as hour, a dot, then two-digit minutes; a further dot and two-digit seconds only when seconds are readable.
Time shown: 12.34
